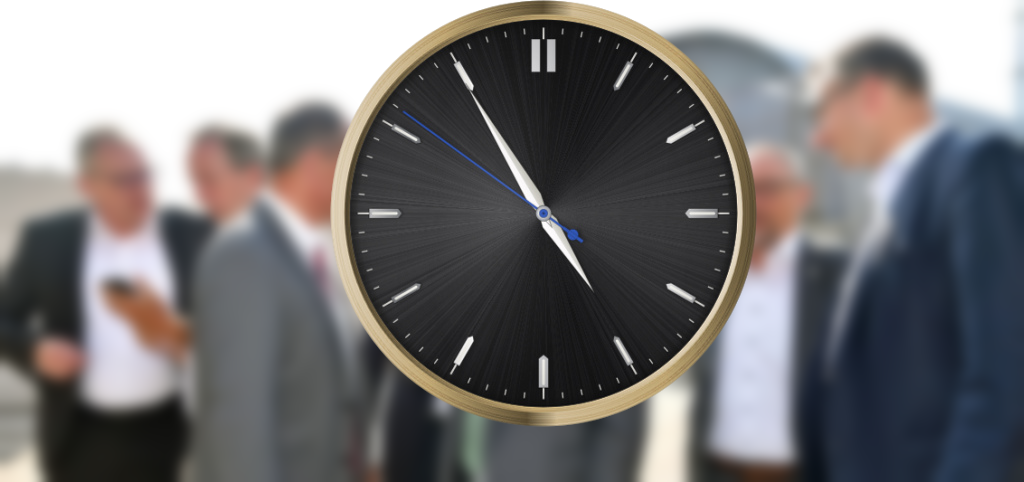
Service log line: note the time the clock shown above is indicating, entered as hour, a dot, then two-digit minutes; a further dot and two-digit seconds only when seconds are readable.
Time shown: 4.54.51
